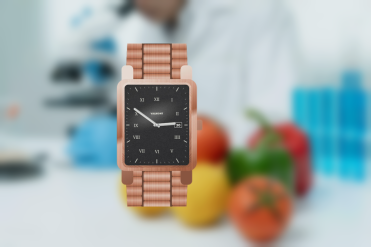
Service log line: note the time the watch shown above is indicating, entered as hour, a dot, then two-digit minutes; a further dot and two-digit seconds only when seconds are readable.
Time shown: 2.51
